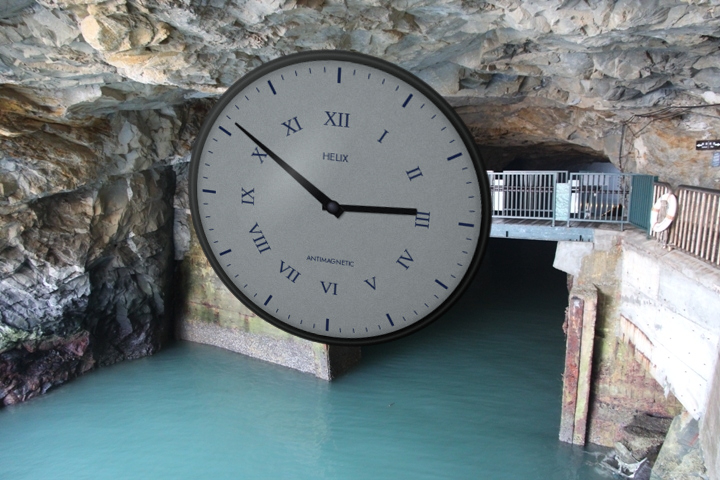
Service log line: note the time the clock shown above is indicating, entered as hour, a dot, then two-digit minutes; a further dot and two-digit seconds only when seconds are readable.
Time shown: 2.51
